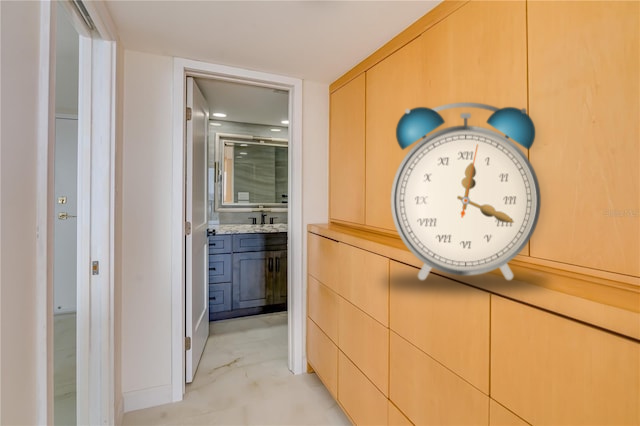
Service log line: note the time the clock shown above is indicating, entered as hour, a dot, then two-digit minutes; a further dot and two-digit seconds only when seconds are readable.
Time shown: 12.19.02
